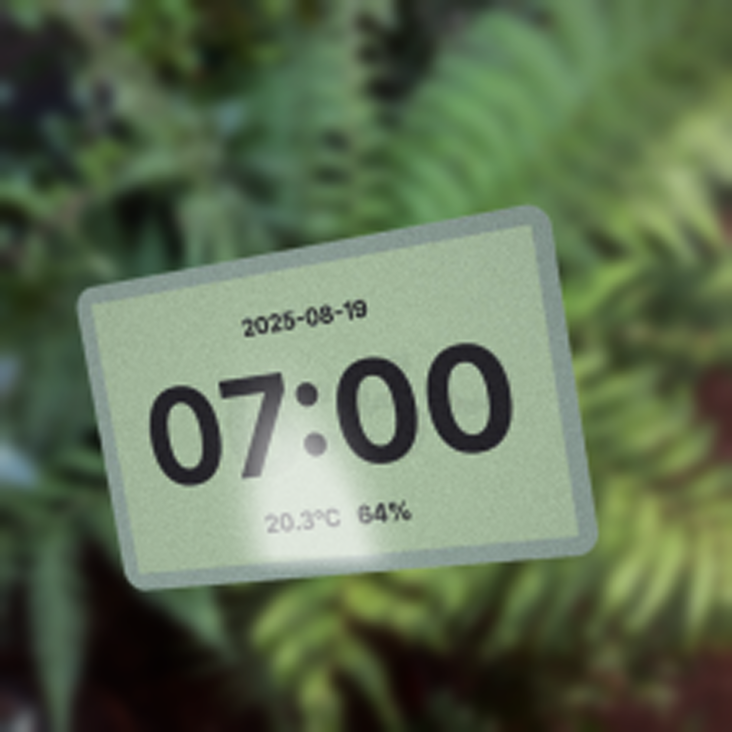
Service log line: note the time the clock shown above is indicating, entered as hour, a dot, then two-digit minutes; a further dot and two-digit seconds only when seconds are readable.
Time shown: 7.00
